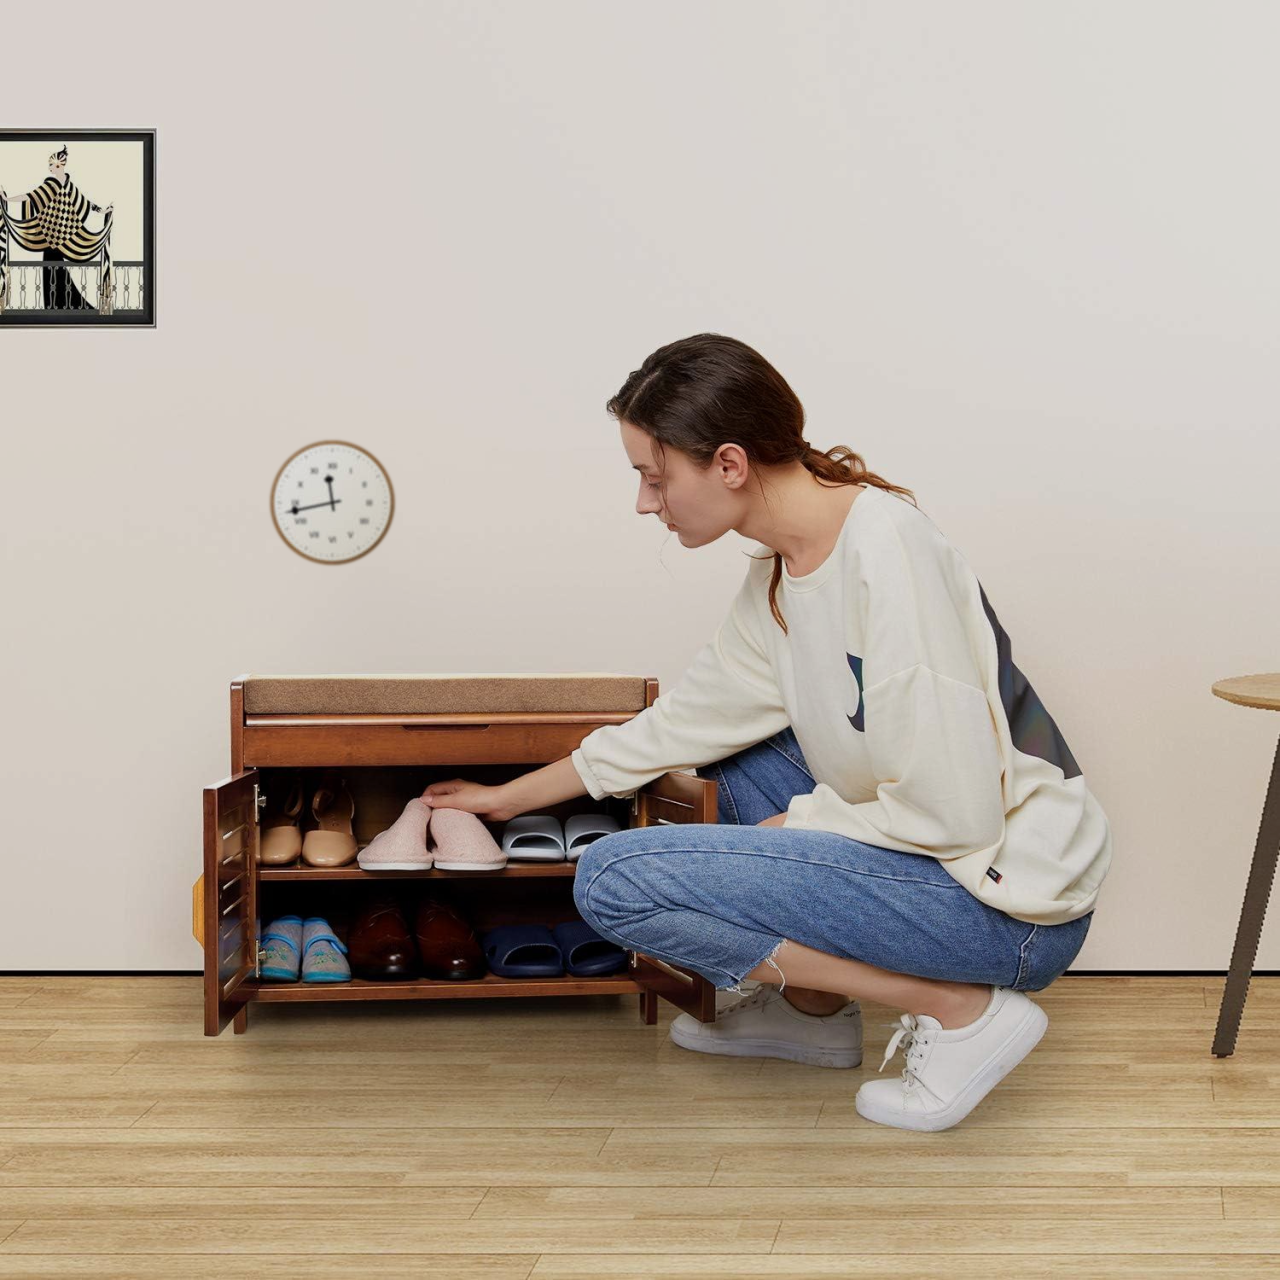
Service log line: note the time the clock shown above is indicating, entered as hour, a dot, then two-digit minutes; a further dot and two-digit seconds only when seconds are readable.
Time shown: 11.43
